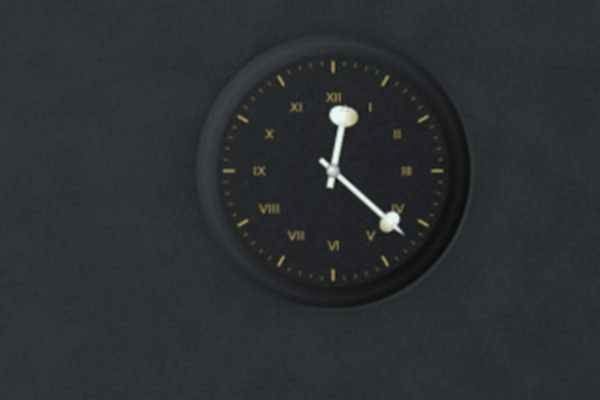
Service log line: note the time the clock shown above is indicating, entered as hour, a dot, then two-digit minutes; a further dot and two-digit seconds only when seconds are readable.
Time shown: 12.22
